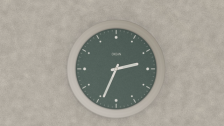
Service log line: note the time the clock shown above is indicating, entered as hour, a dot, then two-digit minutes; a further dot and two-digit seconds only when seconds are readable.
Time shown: 2.34
